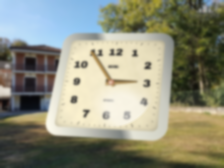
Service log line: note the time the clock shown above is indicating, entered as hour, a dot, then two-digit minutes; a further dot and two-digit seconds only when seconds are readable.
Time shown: 2.54
